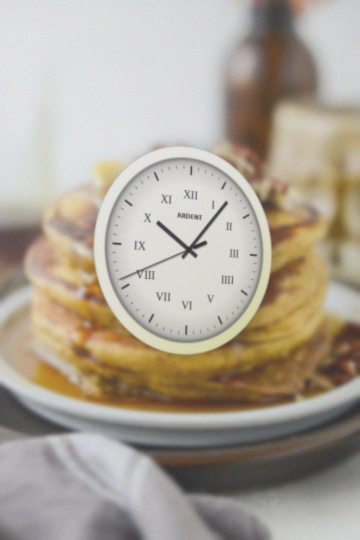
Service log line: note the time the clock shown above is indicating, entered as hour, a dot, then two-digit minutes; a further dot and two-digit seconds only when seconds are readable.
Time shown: 10.06.41
